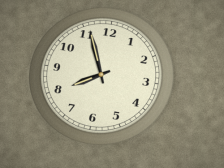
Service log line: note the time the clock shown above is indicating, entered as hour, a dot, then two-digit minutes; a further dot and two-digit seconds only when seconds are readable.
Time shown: 7.56
